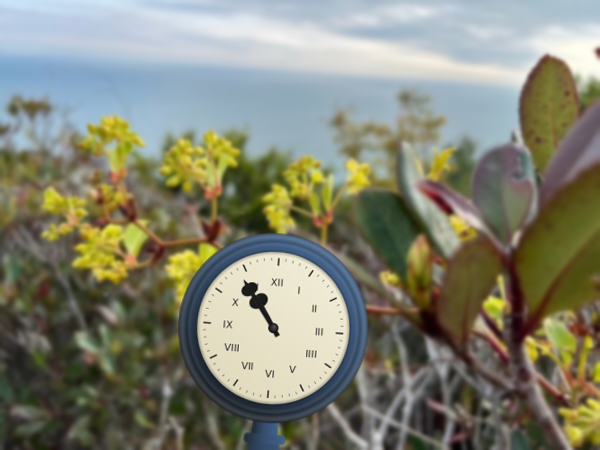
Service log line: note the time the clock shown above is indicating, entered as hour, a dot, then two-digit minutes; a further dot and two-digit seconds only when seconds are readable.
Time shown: 10.54
